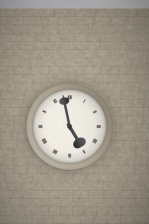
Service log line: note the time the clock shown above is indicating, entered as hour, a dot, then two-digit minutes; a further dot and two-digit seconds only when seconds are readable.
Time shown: 4.58
